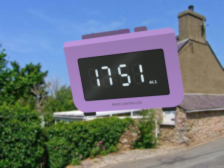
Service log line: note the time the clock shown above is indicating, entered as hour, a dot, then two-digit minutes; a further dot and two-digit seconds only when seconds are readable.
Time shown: 17.51
